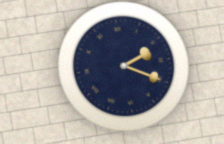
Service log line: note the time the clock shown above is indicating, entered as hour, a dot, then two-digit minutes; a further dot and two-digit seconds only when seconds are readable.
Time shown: 2.20
